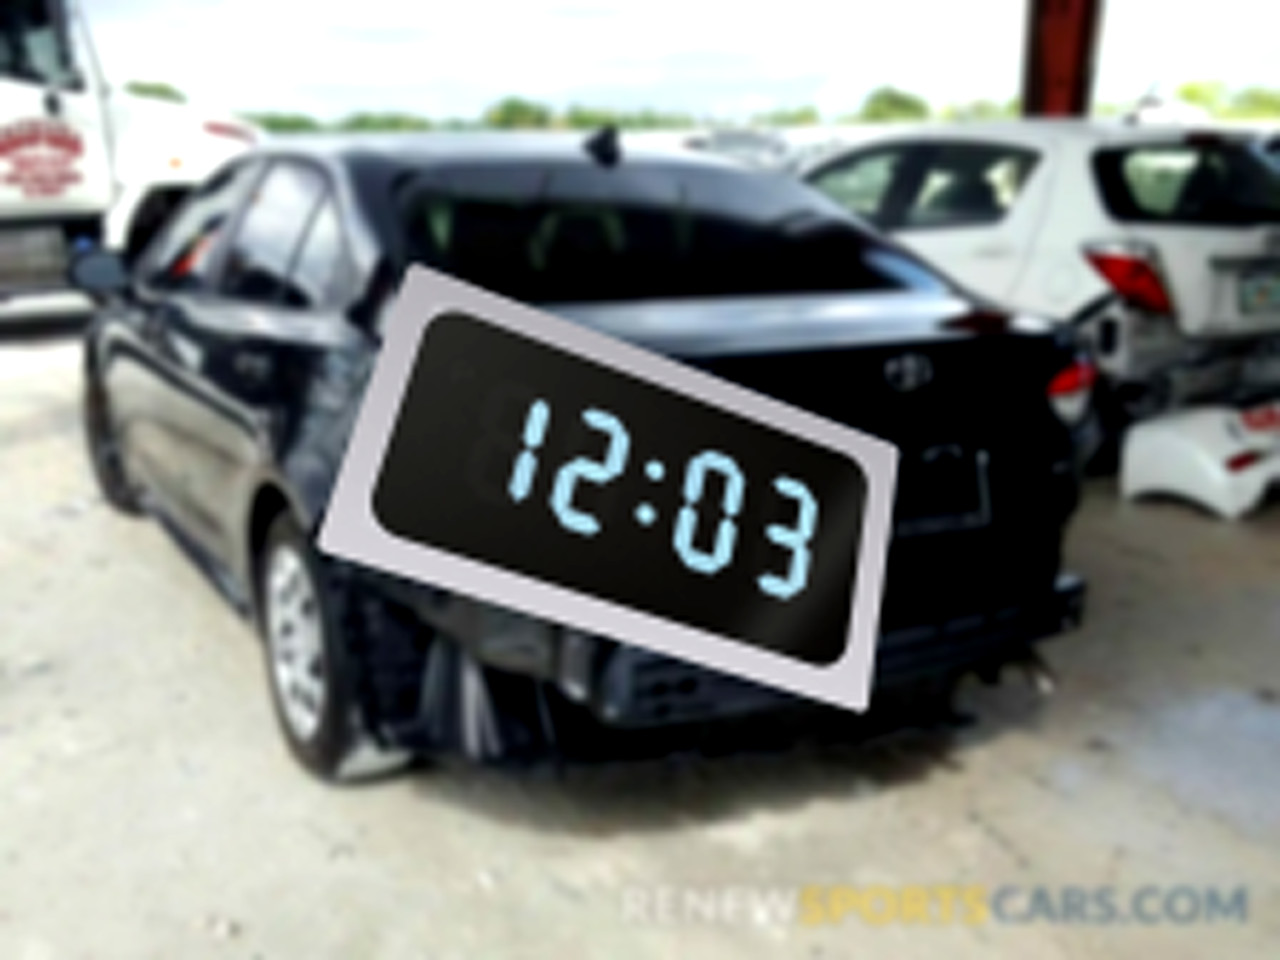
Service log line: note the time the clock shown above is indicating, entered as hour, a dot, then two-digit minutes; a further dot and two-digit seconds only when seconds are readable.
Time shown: 12.03
